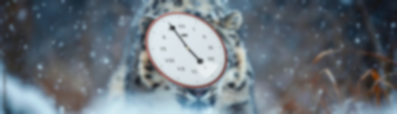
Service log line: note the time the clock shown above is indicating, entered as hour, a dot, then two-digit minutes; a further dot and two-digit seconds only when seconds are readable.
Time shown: 4.56
